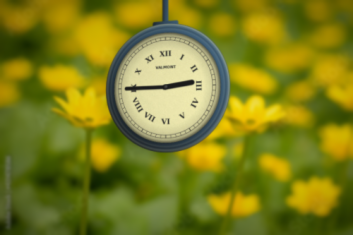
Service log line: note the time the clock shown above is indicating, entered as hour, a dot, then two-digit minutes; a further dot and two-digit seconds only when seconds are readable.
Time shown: 2.45
